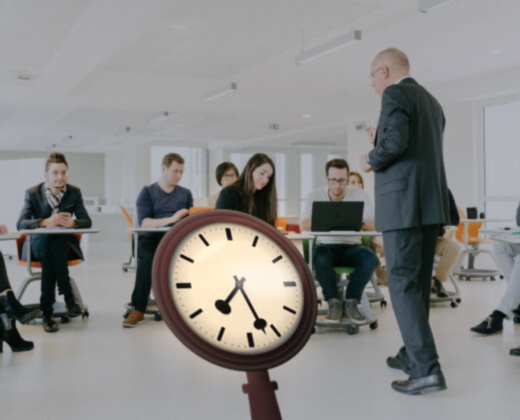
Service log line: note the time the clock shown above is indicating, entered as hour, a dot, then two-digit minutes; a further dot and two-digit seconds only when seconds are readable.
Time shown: 7.27
